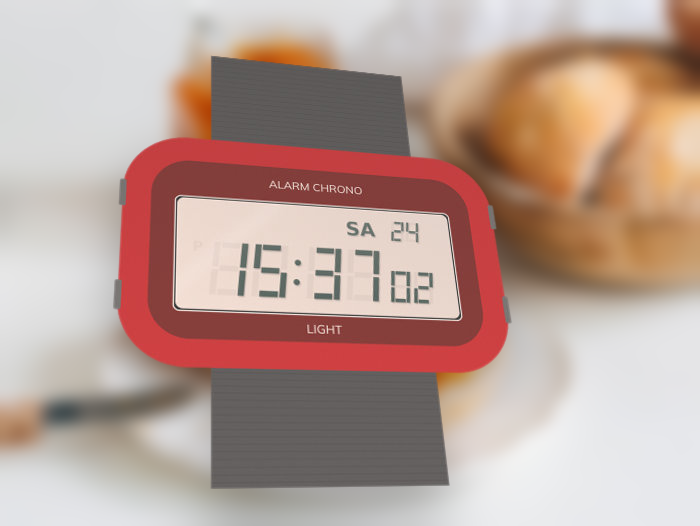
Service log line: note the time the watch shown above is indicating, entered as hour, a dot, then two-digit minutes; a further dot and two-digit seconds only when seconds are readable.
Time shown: 15.37.02
